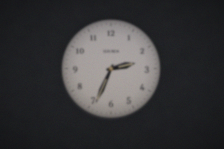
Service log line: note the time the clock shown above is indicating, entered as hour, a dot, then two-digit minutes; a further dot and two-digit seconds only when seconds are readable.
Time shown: 2.34
